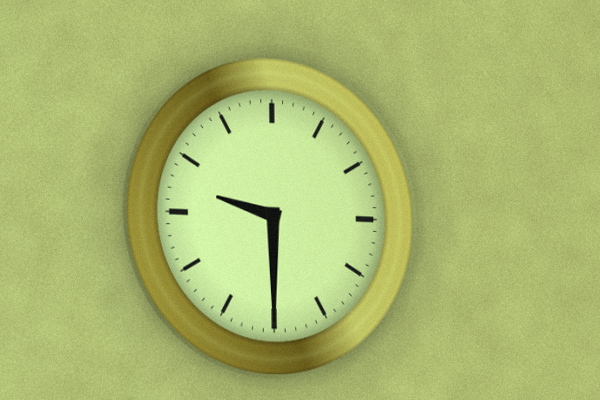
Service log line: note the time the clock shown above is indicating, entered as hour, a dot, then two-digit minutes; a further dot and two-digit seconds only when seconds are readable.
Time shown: 9.30
